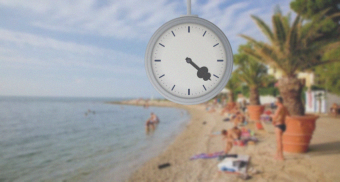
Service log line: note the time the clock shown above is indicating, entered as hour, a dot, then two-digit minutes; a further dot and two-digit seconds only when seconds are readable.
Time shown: 4.22
